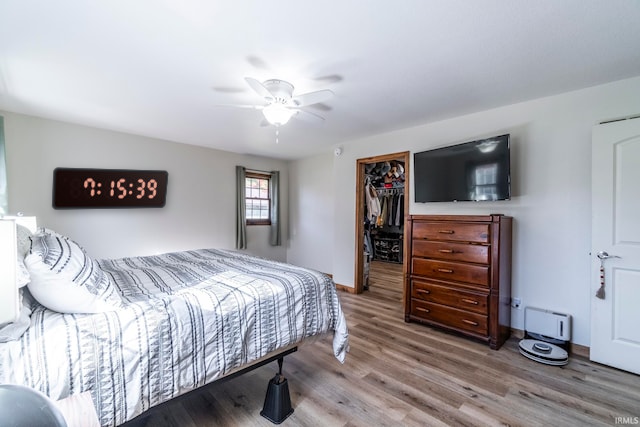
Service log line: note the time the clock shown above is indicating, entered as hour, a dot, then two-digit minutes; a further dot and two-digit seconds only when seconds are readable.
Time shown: 7.15.39
